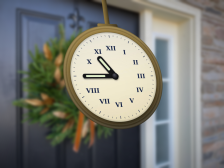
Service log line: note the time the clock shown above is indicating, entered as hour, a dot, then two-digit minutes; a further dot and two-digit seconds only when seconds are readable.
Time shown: 10.45
